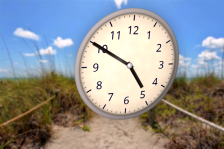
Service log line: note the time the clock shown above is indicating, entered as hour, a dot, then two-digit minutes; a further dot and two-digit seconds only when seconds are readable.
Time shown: 4.50
